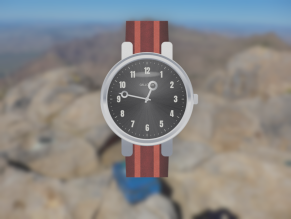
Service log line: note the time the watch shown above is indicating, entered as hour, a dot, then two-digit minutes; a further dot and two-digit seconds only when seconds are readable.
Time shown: 12.47
